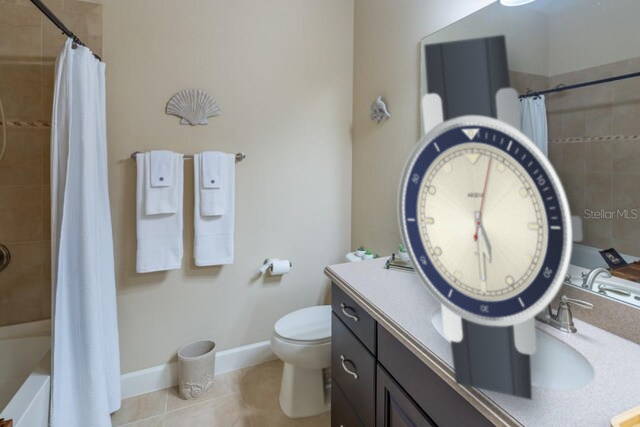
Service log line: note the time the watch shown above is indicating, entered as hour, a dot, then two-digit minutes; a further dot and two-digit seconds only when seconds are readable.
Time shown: 5.30.03
